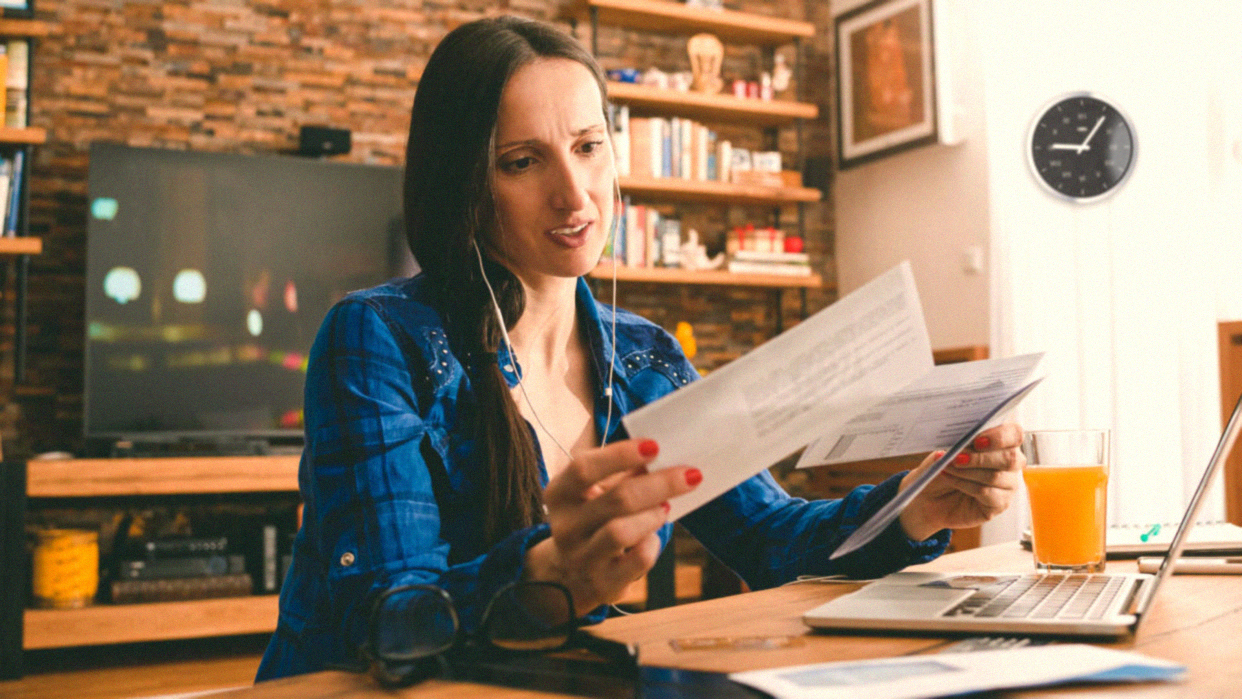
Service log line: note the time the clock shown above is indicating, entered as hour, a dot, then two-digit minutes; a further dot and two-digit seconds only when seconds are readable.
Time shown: 9.06
